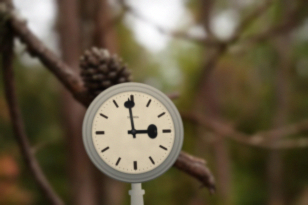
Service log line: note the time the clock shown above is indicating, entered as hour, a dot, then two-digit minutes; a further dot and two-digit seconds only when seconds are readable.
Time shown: 2.59
